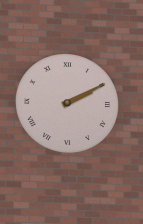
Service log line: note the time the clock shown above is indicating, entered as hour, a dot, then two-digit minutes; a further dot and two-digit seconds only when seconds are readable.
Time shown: 2.10
